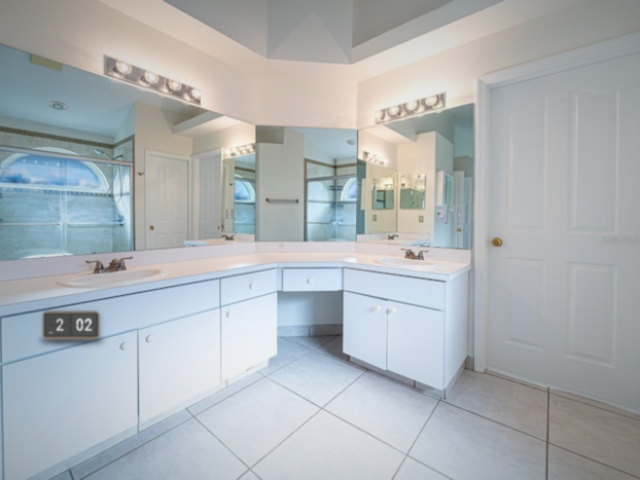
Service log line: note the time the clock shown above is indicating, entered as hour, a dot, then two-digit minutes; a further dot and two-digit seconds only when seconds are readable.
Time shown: 2.02
